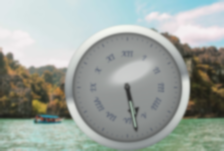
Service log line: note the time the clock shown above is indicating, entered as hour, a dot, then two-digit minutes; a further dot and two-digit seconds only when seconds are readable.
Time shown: 5.28
